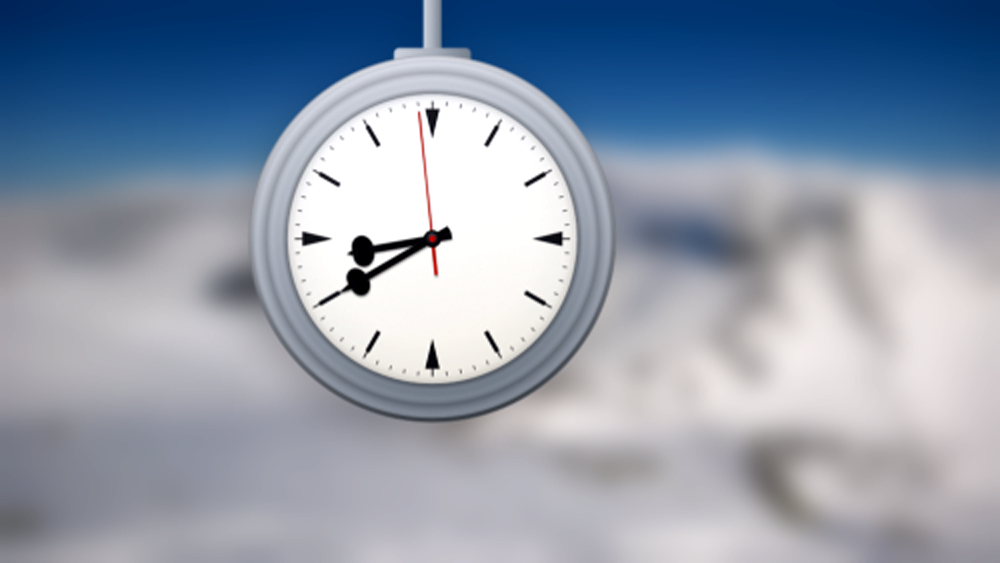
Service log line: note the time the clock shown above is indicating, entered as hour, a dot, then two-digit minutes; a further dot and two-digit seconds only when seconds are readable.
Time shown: 8.39.59
